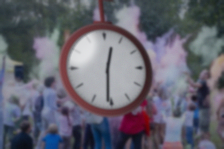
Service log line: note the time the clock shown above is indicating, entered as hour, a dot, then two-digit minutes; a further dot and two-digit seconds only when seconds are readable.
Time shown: 12.31
